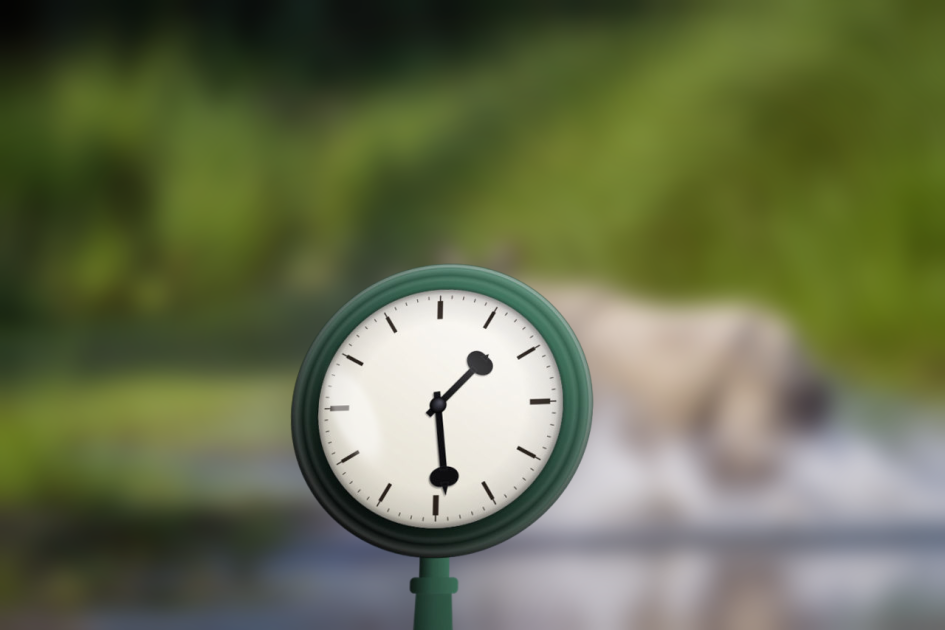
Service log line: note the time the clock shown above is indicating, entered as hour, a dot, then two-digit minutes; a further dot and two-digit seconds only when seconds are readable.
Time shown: 1.29
